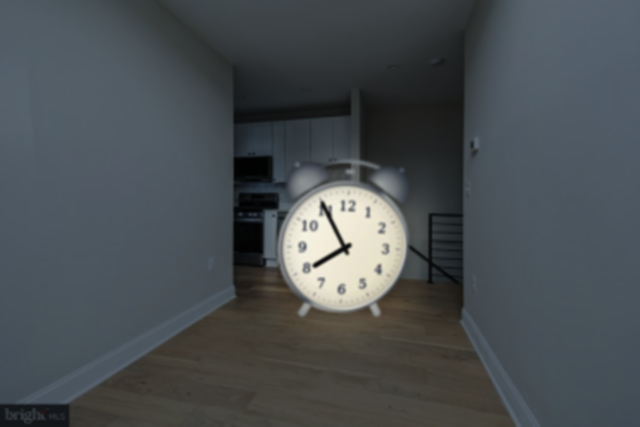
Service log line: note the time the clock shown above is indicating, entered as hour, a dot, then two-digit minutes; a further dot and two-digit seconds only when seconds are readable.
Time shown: 7.55
